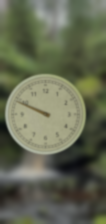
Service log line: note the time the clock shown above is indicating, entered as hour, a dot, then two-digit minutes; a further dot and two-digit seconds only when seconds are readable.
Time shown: 9.49
